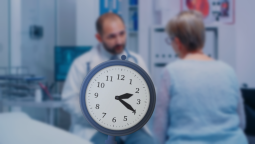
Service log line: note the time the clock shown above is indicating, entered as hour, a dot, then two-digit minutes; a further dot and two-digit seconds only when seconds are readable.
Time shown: 2.20
